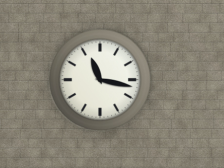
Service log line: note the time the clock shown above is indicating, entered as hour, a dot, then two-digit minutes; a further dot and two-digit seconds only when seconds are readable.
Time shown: 11.17
